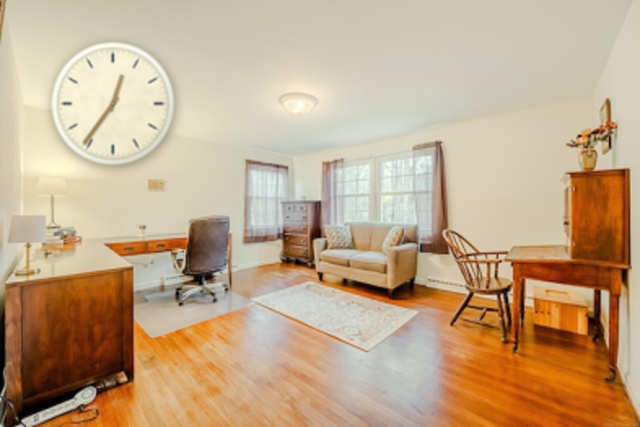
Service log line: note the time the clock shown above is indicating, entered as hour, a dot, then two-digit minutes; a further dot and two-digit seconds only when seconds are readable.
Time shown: 12.36
